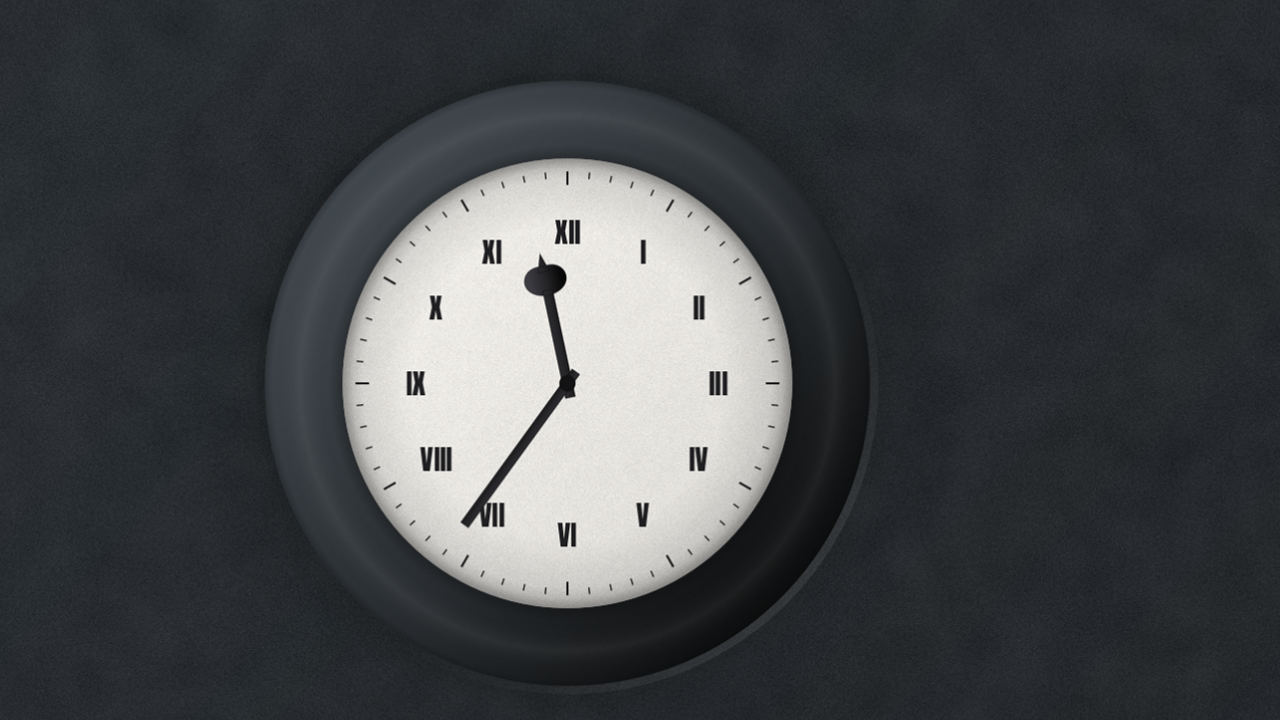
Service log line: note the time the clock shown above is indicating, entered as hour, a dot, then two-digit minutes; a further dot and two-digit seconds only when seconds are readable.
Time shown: 11.36
